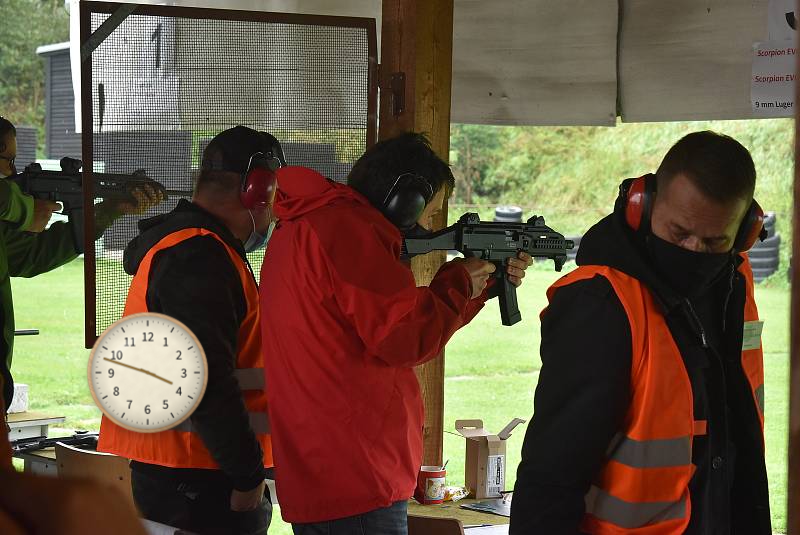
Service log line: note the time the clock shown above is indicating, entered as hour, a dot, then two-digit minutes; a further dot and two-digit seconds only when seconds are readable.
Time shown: 3.48
